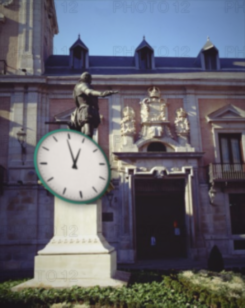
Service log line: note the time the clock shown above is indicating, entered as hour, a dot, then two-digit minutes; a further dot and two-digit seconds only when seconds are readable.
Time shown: 12.59
